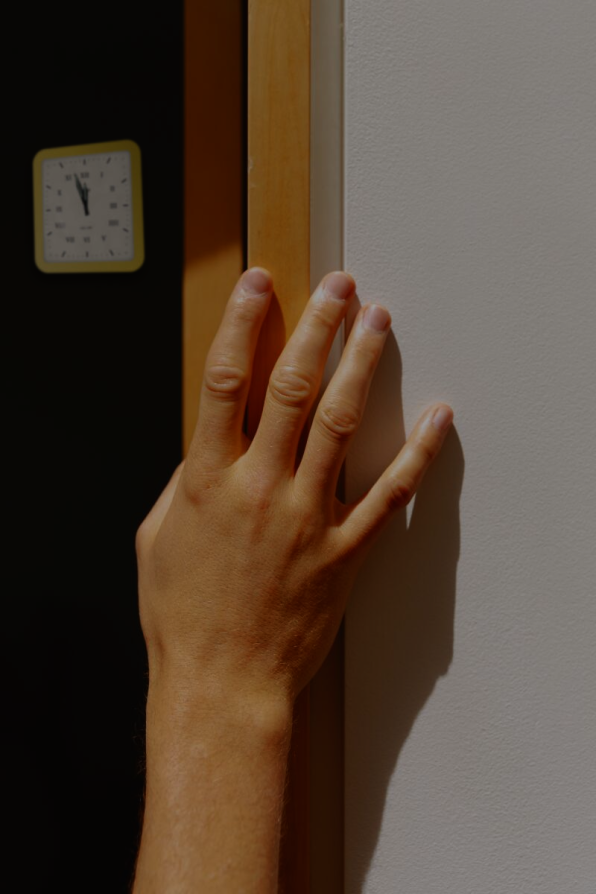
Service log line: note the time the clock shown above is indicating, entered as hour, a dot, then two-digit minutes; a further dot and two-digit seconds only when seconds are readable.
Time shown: 11.57
